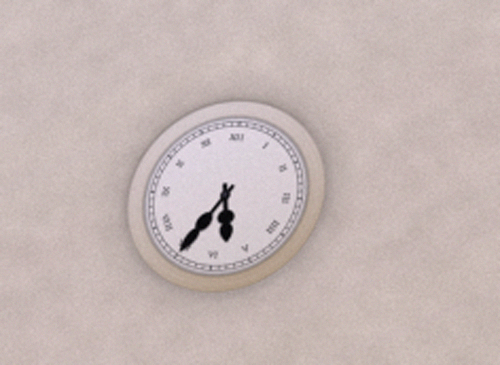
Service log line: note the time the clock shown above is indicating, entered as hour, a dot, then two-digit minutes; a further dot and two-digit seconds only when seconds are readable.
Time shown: 5.35
